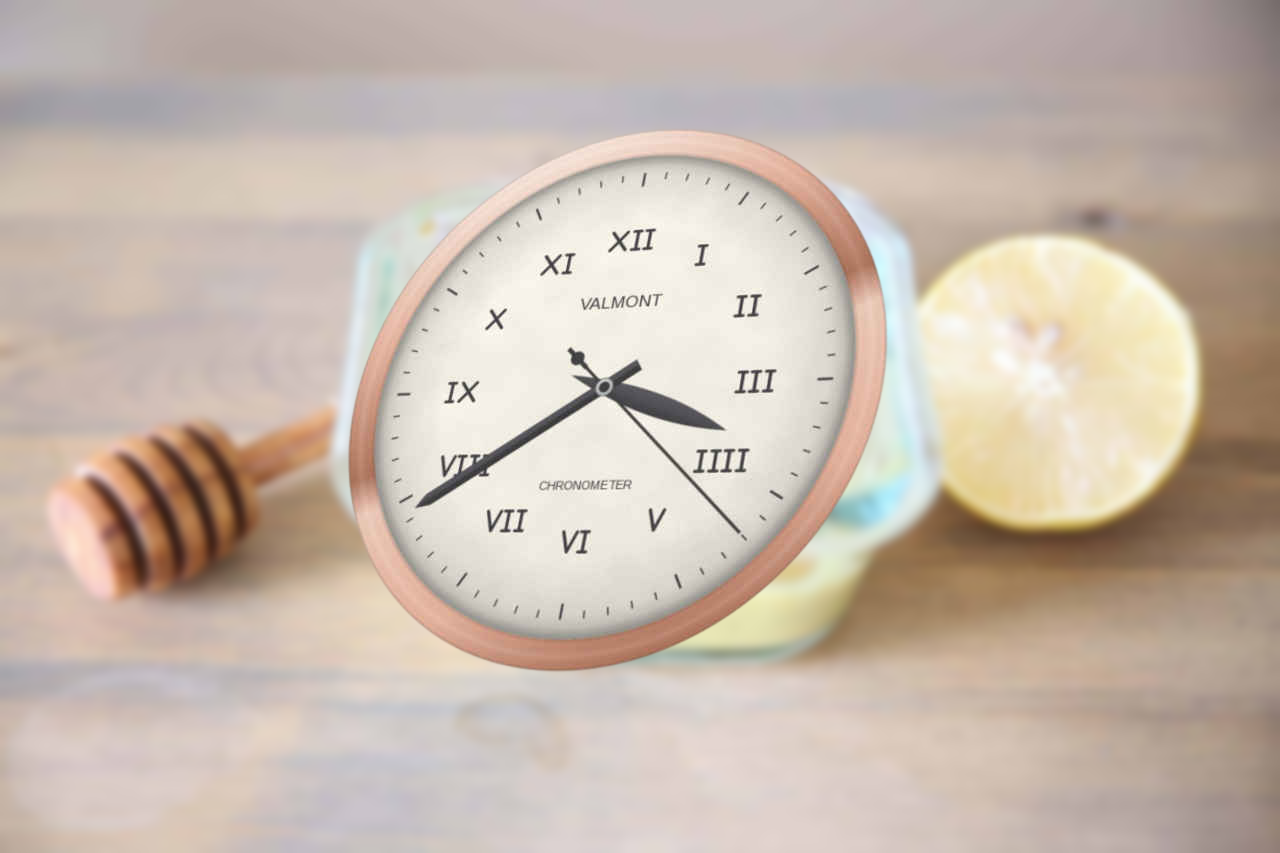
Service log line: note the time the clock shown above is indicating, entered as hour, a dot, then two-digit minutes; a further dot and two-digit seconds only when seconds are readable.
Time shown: 3.39.22
